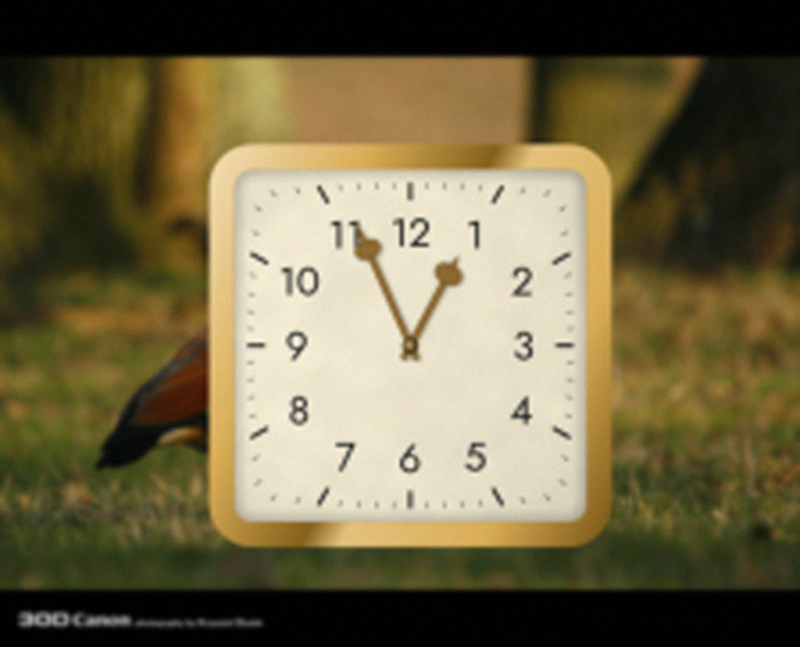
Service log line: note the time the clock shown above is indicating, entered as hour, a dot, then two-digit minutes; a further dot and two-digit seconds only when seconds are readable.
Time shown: 12.56
